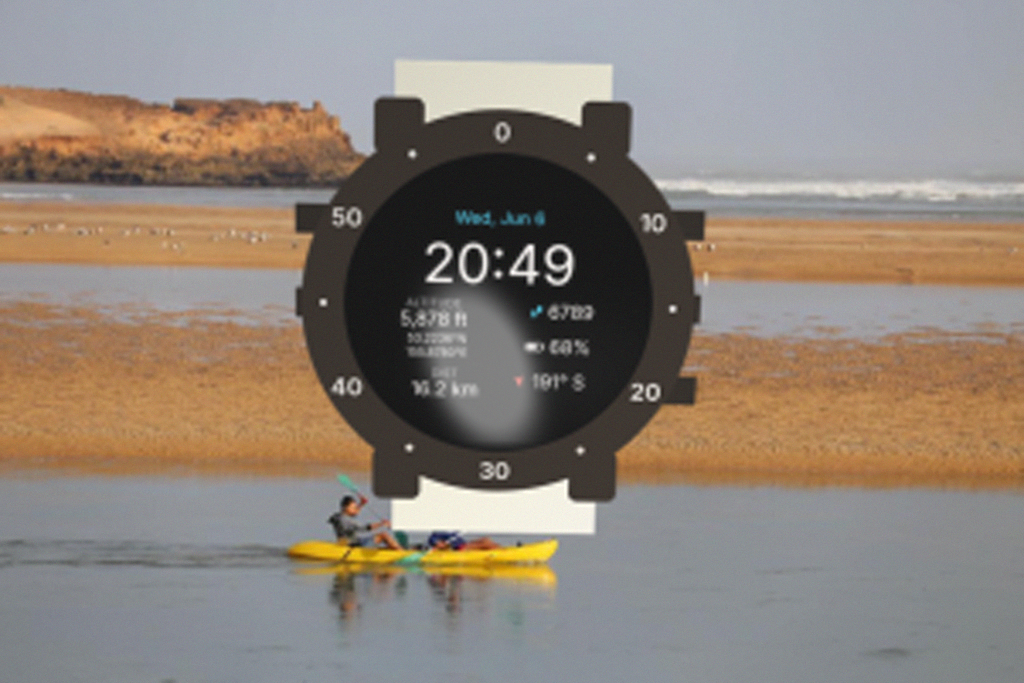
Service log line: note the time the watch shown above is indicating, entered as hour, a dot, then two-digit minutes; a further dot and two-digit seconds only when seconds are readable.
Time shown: 20.49
